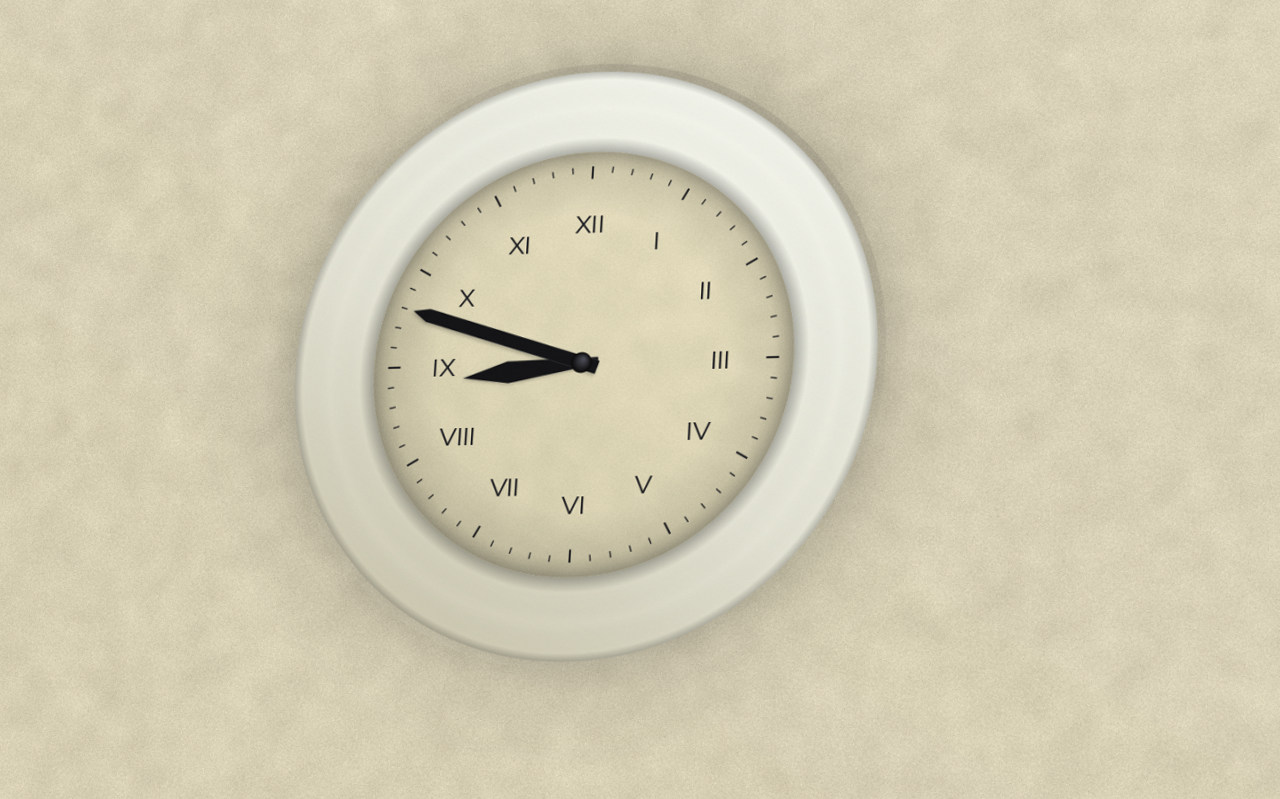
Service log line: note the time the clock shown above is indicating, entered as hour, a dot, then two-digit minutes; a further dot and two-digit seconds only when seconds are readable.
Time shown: 8.48
